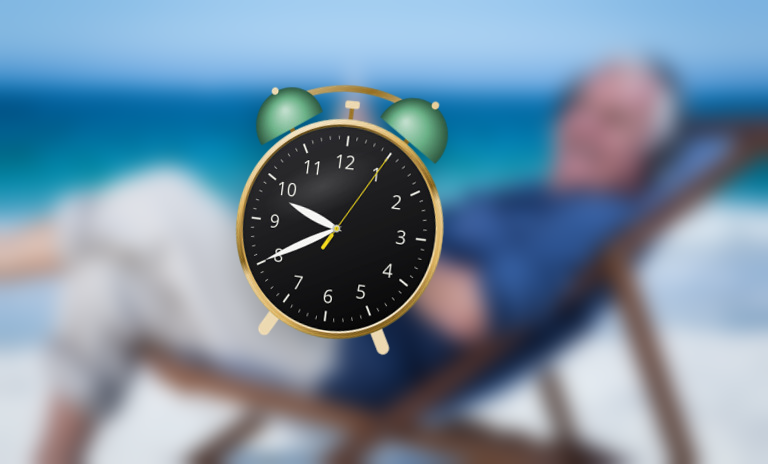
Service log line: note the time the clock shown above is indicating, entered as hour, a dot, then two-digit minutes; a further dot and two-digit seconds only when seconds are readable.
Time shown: 9.40.05
